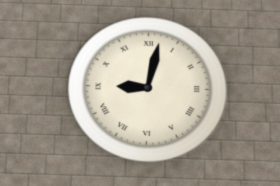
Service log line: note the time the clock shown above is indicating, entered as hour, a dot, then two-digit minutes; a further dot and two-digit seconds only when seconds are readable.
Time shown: 9.02
